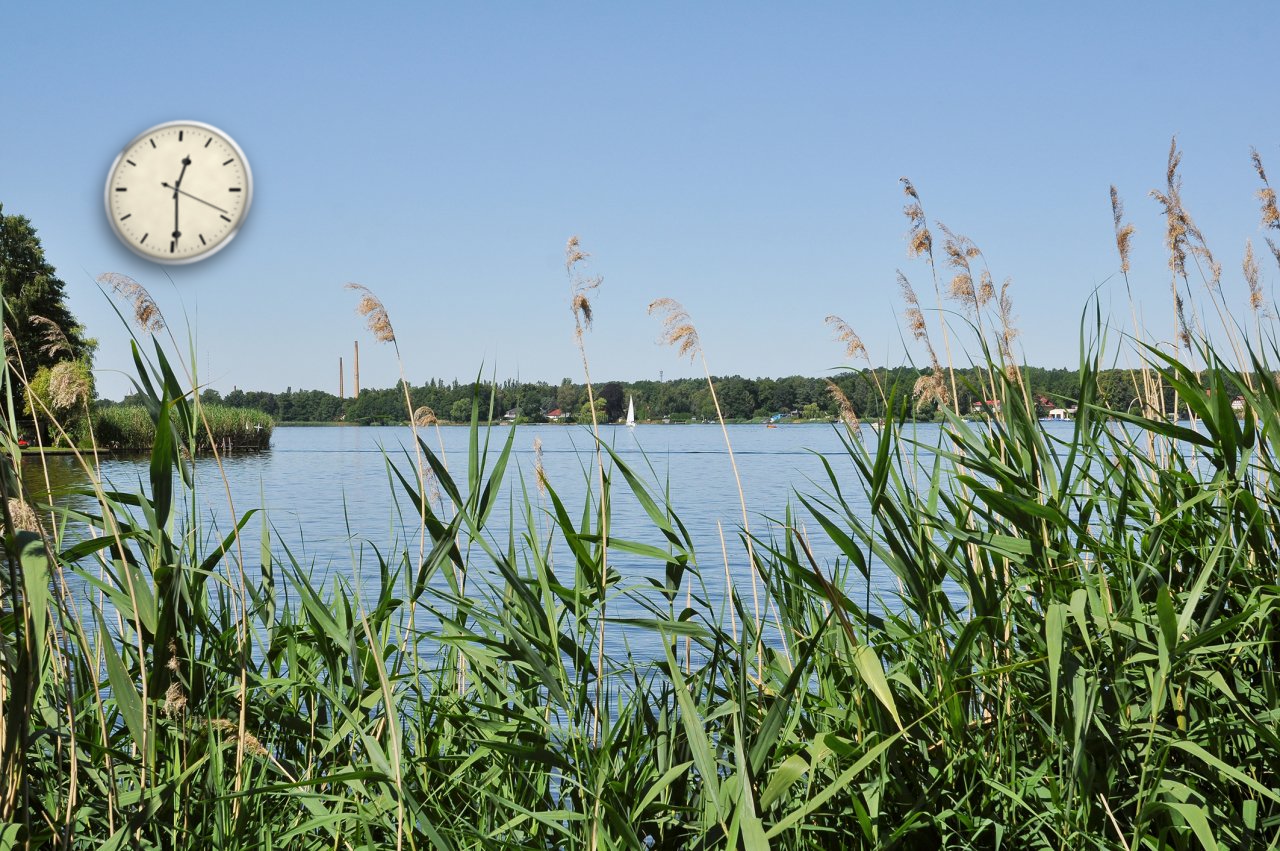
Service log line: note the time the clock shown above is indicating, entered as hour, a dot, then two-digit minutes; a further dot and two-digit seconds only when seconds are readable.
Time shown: 12.29.19
